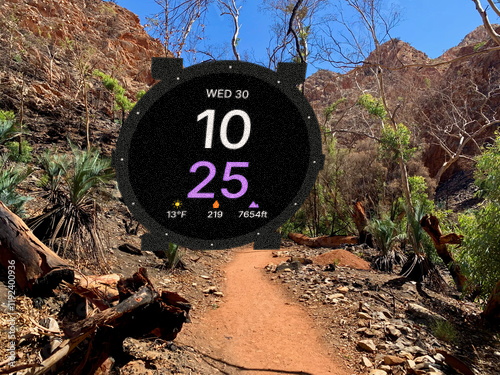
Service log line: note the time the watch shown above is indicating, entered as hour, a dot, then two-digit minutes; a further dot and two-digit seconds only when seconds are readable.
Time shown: 10.25
